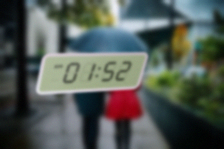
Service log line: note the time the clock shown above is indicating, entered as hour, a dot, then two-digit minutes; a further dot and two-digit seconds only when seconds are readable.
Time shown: 1.52
